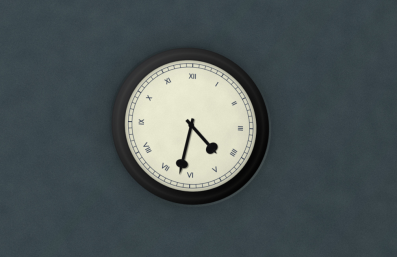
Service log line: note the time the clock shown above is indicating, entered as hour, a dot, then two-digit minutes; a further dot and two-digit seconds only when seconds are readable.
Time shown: 4.32
